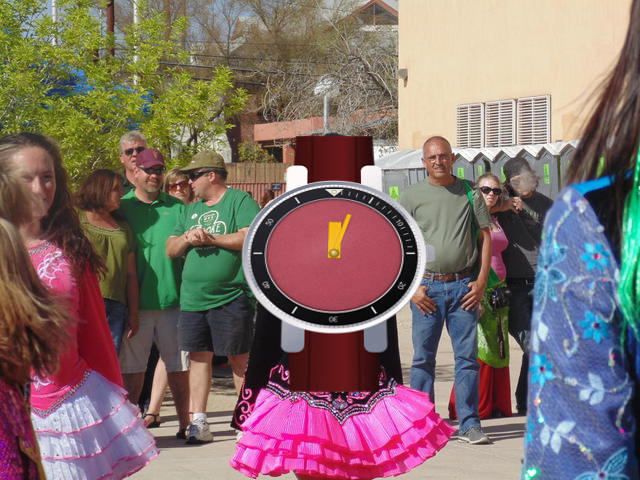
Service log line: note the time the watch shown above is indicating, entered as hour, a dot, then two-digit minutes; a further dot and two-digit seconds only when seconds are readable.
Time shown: 12.03
